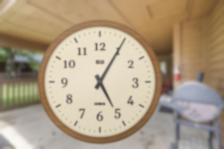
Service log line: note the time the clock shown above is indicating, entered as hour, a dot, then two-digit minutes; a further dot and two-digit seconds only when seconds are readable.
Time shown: 5.05
